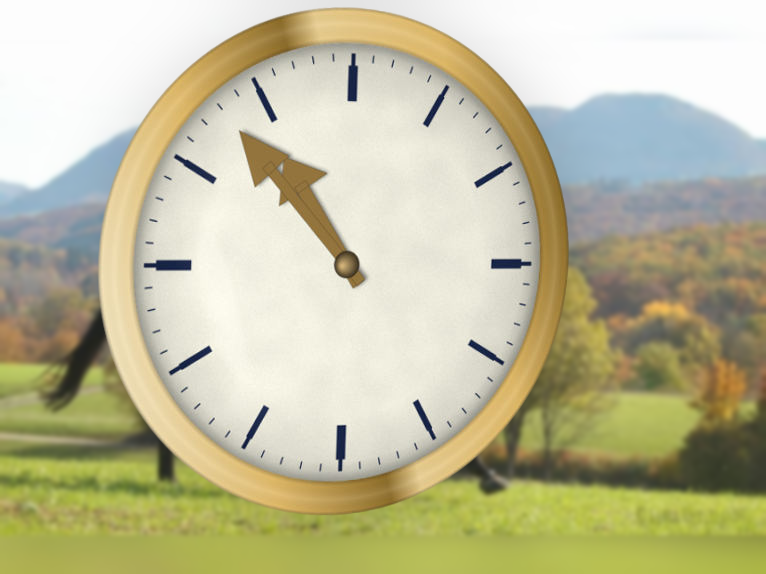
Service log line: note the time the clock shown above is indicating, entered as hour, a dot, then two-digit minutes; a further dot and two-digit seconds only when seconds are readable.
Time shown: 10.53
